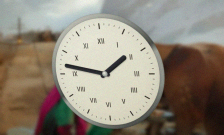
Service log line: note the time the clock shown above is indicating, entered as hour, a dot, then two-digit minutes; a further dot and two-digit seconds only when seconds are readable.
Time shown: 1.47
